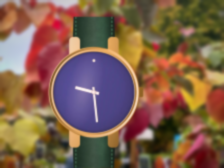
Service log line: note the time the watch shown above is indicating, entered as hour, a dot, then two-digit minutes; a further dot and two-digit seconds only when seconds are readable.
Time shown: 9.29
